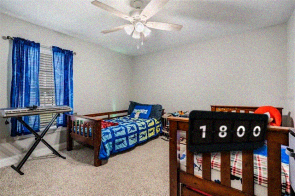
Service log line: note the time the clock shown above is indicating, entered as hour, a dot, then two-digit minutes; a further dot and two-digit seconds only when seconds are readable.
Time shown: 18.00
